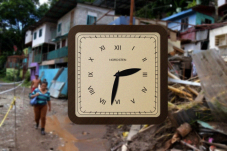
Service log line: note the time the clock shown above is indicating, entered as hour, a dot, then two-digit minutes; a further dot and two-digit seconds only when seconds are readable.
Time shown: 2.32
